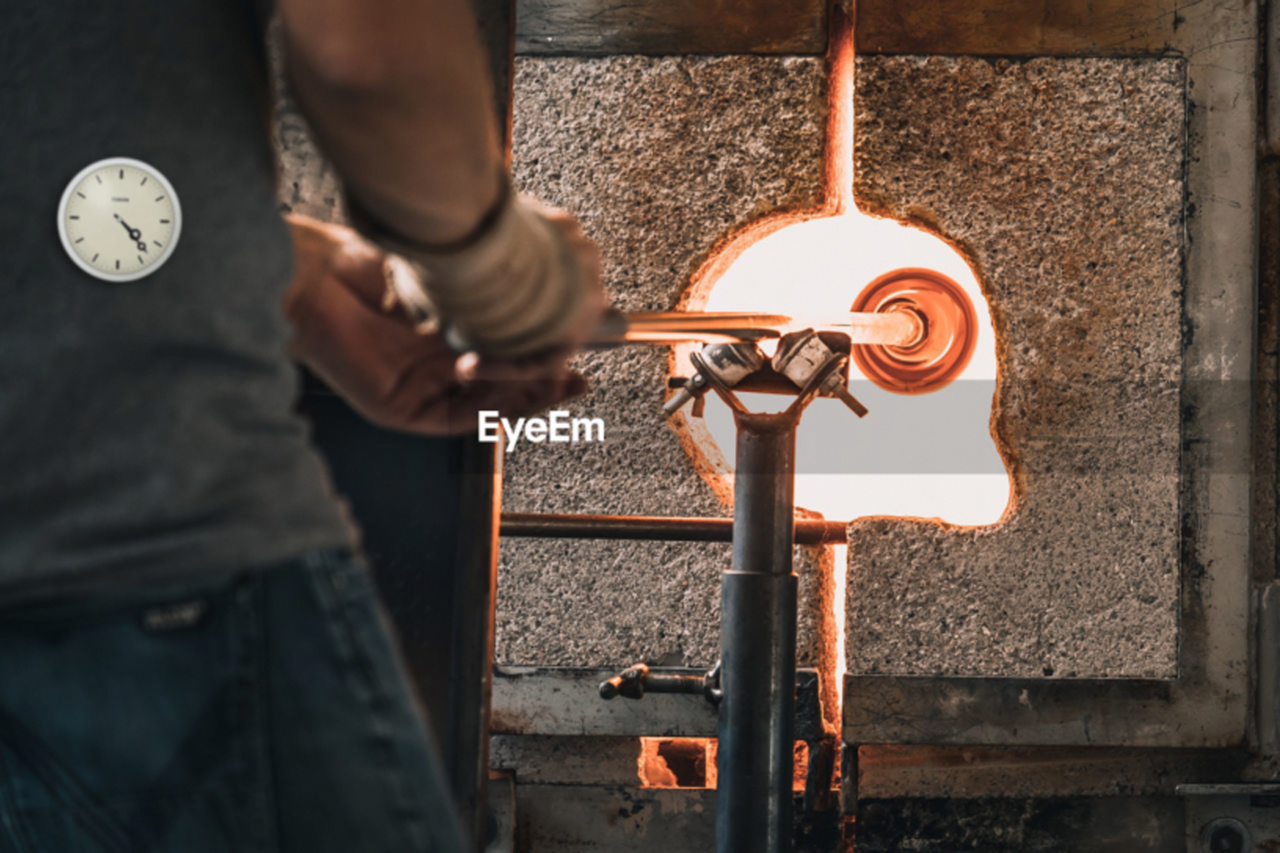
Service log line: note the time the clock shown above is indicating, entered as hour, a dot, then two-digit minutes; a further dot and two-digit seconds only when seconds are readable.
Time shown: 4.23
